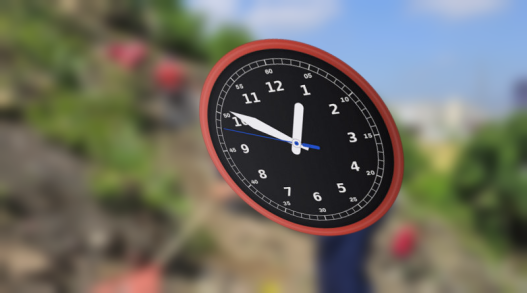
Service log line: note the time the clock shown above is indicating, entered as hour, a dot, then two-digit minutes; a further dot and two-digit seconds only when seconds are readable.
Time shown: 12.50.48
